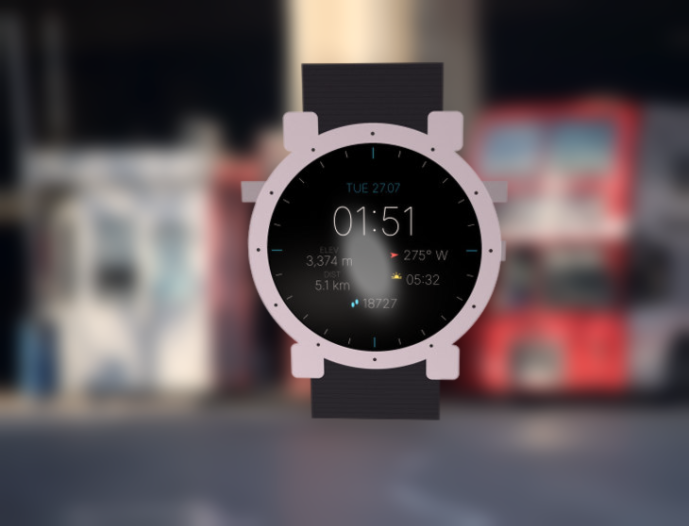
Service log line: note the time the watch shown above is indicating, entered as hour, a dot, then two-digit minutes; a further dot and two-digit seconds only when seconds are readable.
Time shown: 1.51
